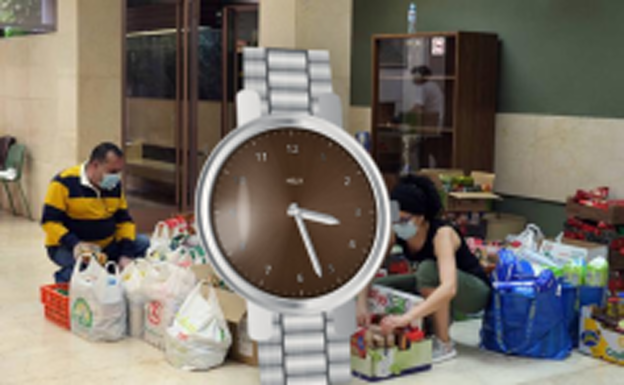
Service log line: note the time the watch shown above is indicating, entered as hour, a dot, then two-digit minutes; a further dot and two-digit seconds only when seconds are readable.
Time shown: 3.27
